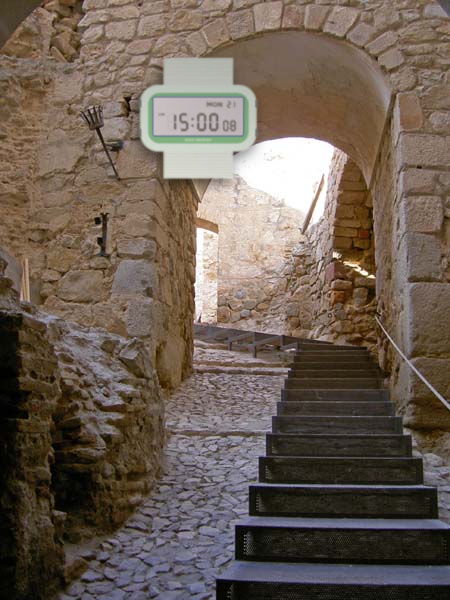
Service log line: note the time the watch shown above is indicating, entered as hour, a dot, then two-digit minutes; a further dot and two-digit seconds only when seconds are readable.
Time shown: 15.00.08
